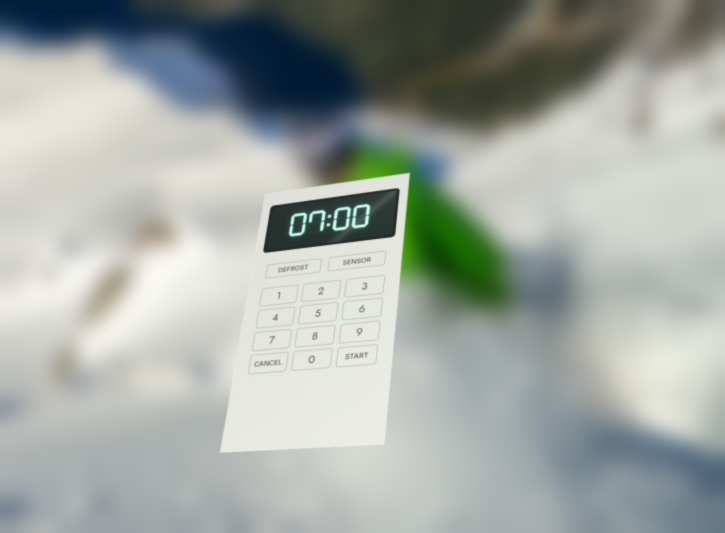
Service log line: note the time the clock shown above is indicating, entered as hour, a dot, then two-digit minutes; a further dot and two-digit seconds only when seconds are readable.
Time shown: 7.00
